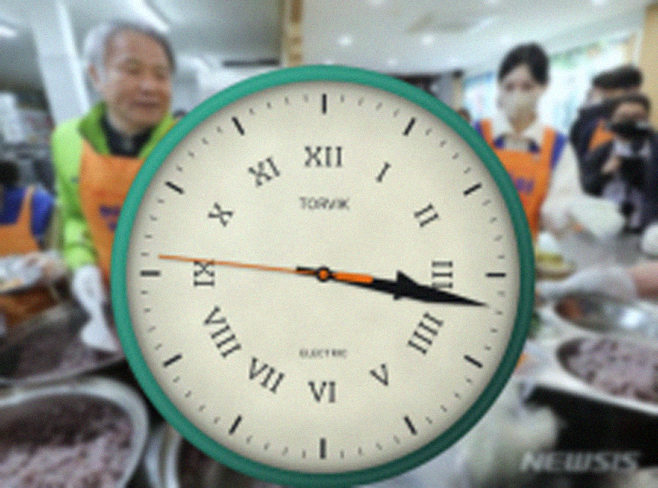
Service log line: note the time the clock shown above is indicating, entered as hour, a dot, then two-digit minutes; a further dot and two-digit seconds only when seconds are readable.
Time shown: 3.16.46
